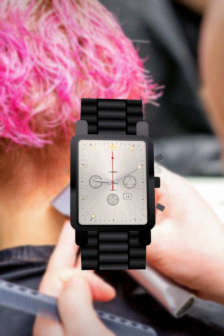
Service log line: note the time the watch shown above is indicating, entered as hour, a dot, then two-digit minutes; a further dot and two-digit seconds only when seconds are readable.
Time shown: 9.10
